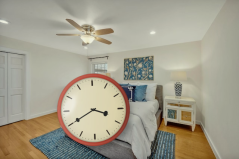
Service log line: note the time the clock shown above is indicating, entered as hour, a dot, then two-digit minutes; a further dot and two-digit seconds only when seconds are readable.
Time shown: 3.40
